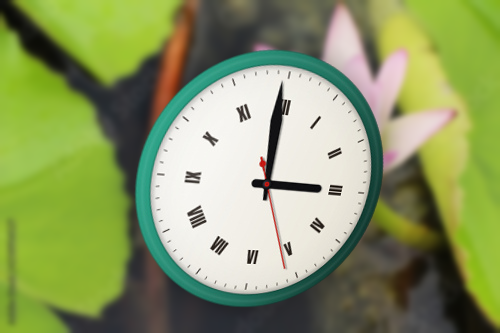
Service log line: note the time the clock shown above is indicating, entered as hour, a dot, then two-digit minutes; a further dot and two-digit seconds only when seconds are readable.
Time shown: 2.59.26
